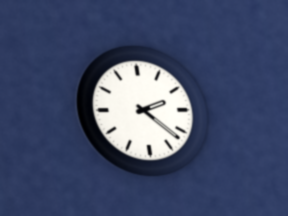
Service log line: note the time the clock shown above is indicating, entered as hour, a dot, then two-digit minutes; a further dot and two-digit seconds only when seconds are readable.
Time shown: 2.22
